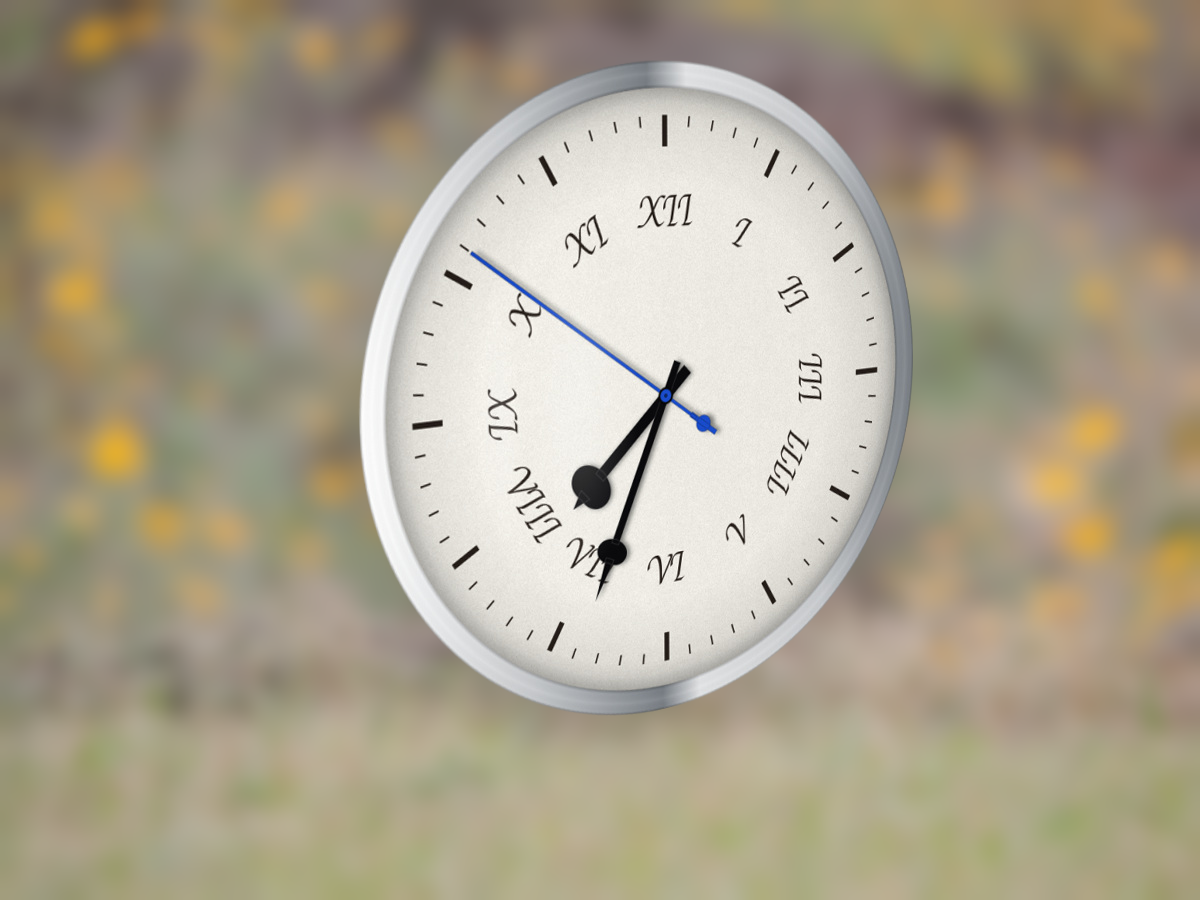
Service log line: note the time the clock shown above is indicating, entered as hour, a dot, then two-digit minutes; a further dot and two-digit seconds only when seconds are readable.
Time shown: 7.33.51
